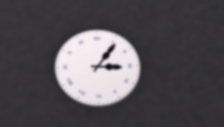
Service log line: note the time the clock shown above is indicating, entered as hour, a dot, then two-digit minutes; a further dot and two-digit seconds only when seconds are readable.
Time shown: 3.06
